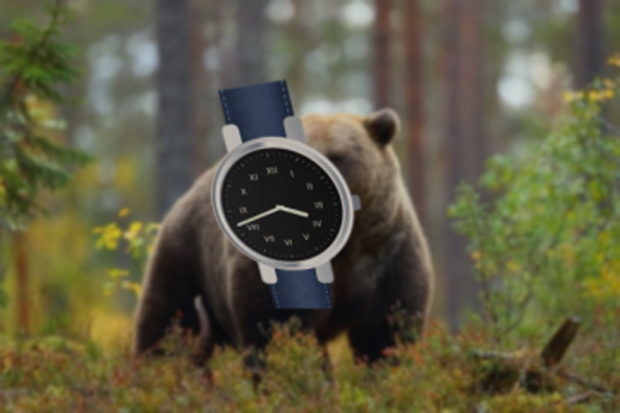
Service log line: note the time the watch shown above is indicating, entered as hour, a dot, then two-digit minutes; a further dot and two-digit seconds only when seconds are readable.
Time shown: 3.42
